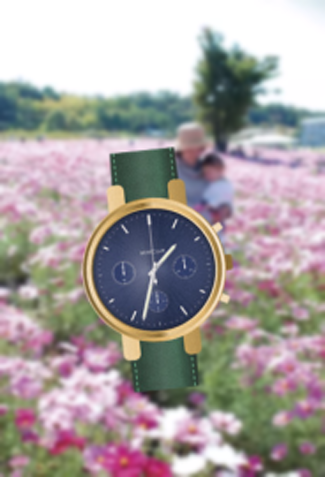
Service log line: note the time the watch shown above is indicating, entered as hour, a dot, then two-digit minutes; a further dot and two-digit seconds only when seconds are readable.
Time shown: 1.33
